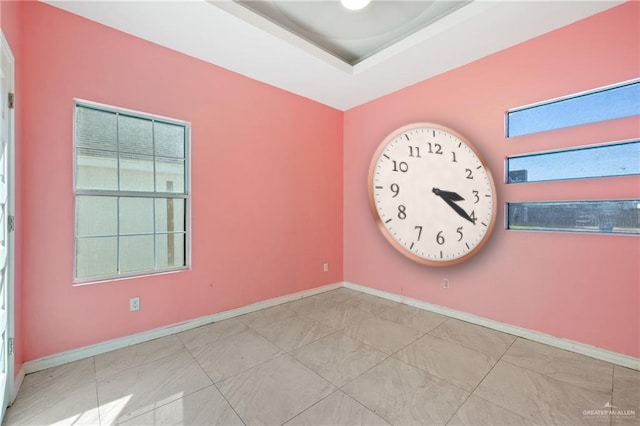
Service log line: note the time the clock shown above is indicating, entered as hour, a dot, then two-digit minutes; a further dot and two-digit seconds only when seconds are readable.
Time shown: 3.21
